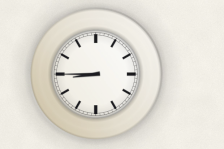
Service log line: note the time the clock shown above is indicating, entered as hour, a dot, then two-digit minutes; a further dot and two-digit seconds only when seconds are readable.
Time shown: 8.45
